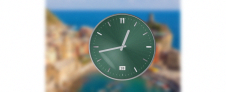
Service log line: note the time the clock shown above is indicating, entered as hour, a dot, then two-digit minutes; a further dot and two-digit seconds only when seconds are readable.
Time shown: 12.43
